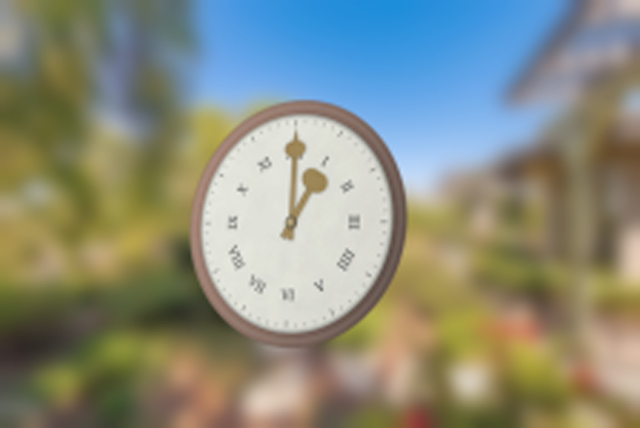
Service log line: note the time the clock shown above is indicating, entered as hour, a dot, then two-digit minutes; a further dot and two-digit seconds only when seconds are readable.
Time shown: 1.00
